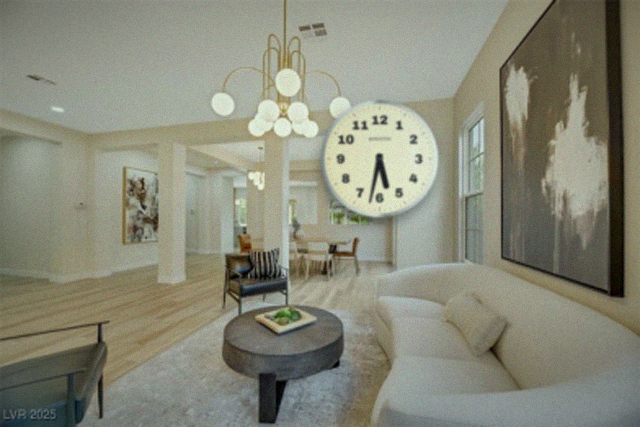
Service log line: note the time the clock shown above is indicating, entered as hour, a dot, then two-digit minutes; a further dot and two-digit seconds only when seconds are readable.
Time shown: 5.32
